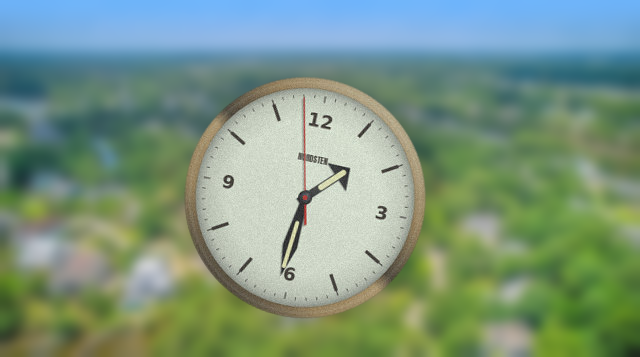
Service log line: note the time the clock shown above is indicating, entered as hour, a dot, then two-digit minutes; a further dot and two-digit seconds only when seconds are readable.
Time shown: 1.30.58
